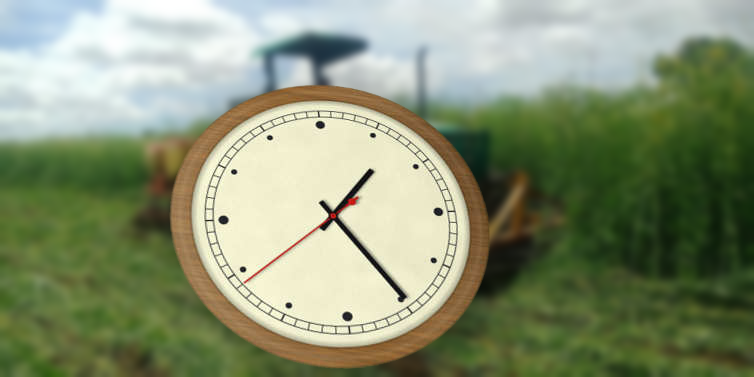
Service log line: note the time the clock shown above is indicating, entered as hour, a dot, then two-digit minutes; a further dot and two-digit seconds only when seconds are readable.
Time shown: 1.24.39
